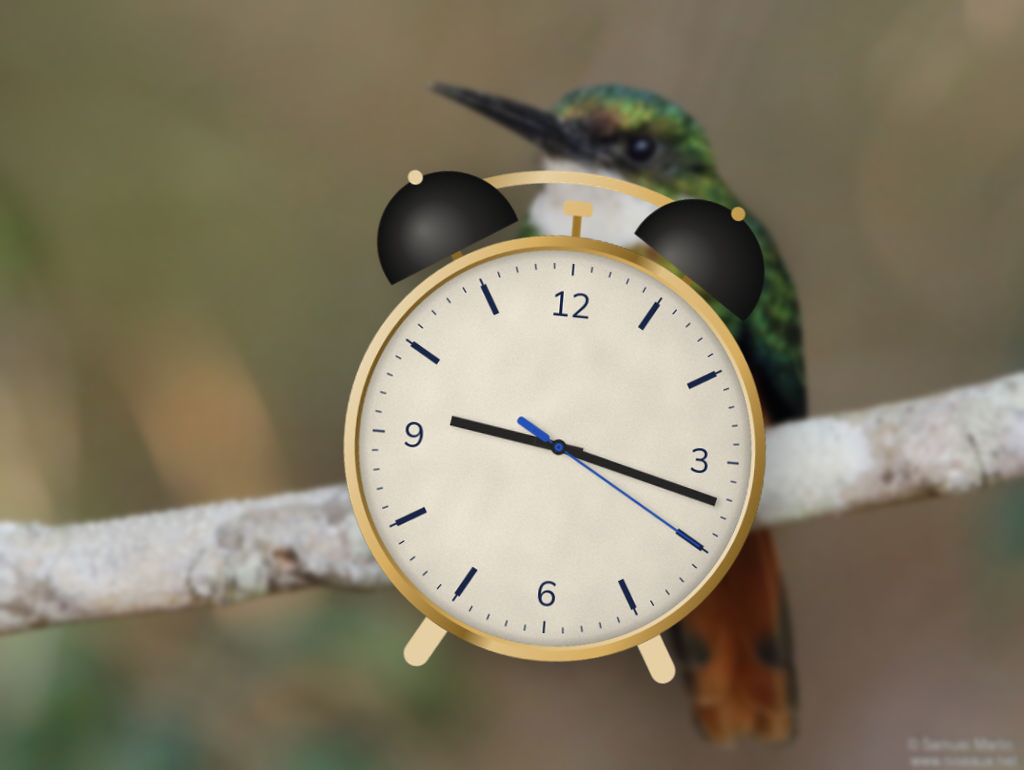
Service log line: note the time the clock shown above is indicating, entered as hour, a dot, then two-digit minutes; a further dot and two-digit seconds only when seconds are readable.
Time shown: 9.17.20
